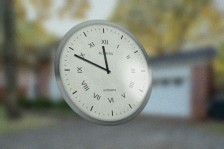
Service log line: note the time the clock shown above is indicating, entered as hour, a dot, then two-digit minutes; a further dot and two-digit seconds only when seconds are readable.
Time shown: 11.49
